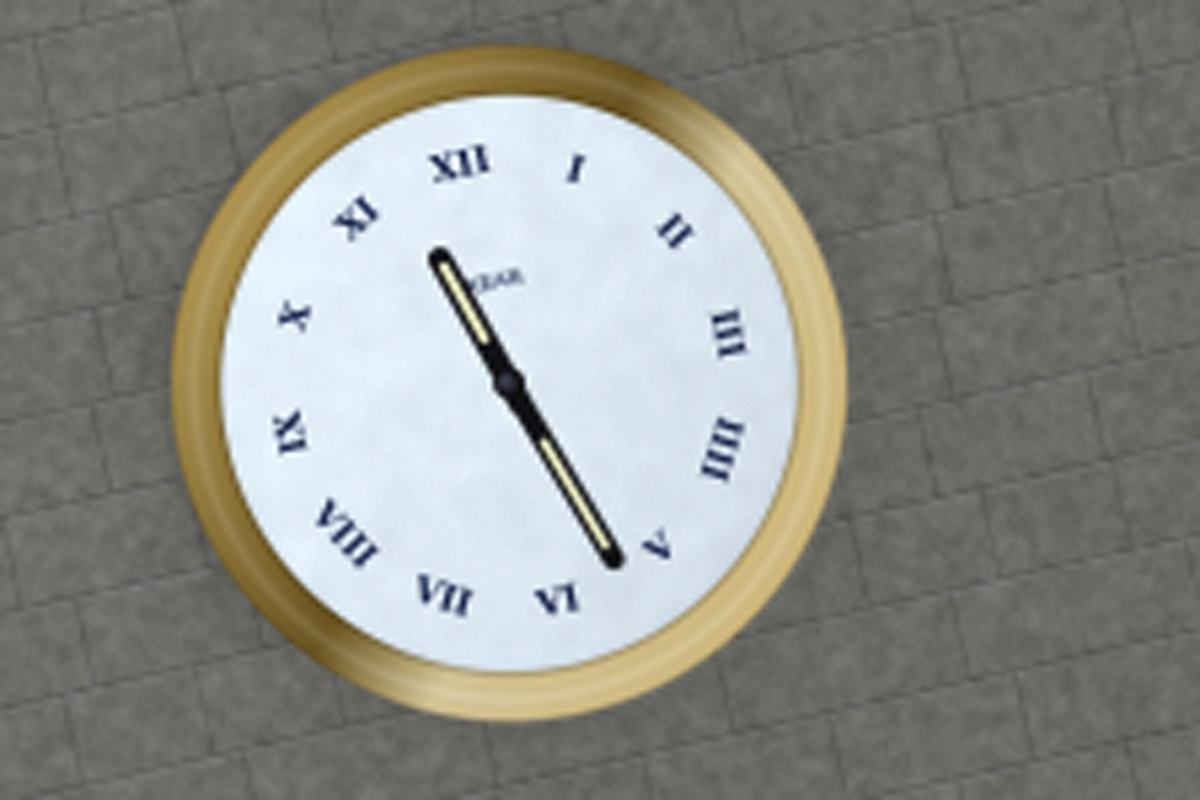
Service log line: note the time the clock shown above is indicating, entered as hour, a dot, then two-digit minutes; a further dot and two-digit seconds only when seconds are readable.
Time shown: 11.27
